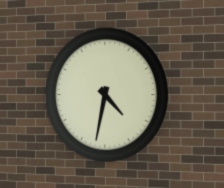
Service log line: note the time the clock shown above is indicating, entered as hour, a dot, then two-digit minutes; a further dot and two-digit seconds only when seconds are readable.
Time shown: 4.32
